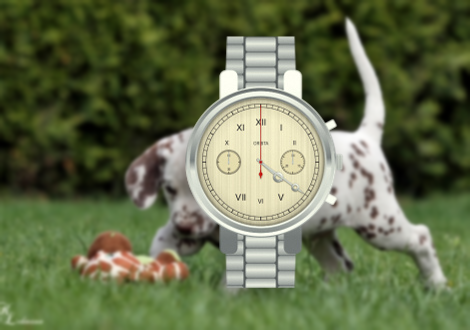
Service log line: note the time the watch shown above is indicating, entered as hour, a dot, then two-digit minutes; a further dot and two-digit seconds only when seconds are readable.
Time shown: 4.21
